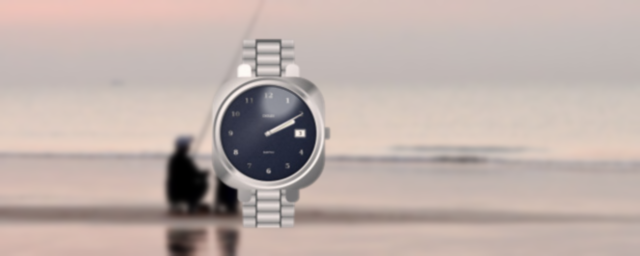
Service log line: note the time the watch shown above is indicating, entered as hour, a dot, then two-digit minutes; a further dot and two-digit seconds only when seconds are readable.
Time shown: 2.10
